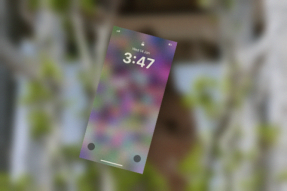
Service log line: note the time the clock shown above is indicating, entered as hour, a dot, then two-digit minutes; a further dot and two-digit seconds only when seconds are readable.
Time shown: 3.47
